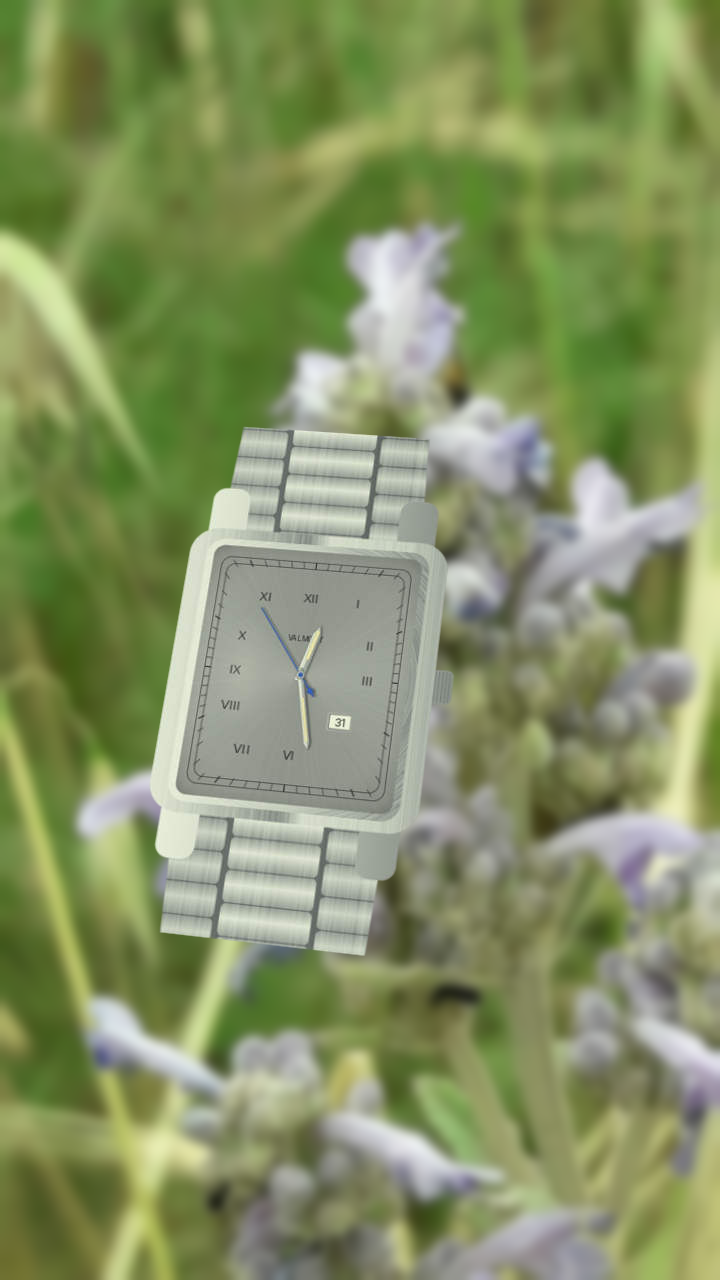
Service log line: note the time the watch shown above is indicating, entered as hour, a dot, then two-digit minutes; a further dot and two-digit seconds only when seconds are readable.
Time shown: 12.27.54
